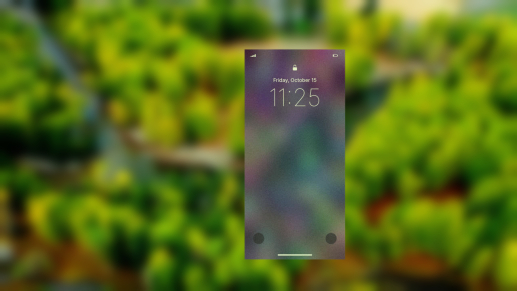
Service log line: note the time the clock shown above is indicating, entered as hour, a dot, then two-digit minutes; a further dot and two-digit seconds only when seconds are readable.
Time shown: 11.25
